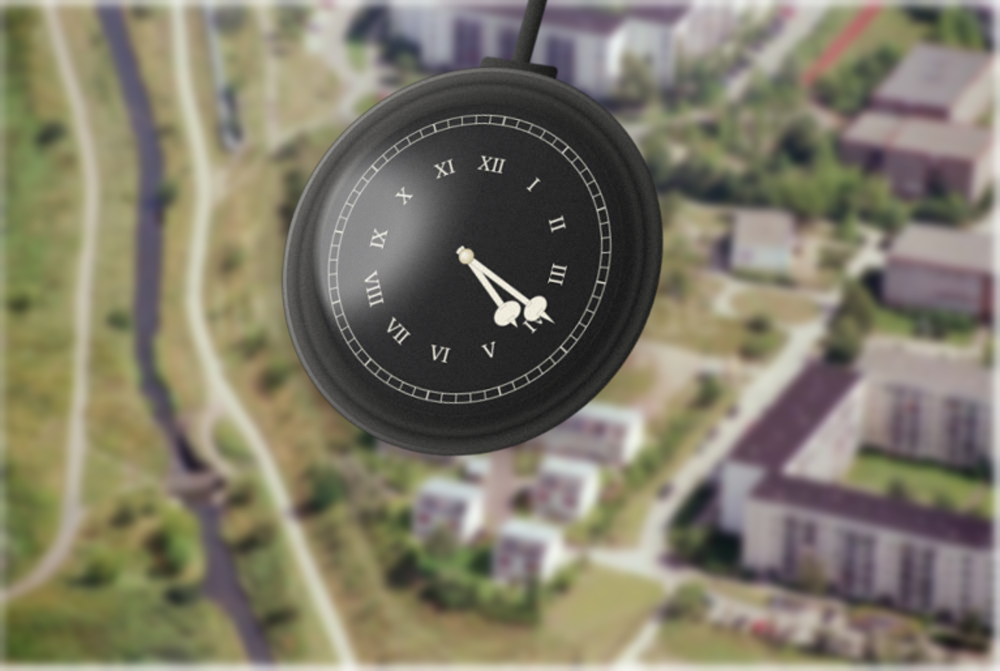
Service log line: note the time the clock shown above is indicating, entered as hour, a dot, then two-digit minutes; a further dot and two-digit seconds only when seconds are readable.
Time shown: 4.19
